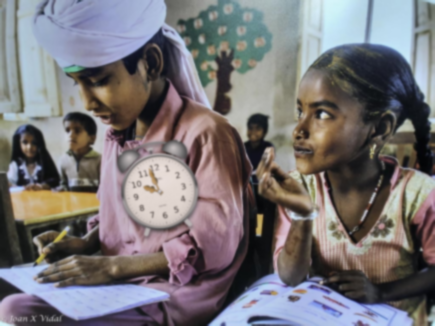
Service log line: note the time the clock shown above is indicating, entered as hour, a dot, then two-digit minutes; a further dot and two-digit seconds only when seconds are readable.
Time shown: 9.58
